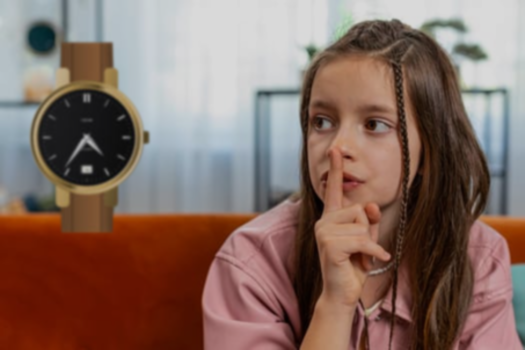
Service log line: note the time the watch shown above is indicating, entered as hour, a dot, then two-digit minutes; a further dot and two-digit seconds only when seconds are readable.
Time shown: 4.36
